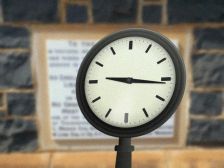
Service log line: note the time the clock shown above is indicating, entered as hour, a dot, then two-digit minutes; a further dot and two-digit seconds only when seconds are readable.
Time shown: 9.16
